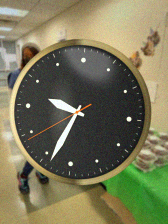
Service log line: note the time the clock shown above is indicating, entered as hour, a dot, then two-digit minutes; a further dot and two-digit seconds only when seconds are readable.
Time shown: 9.33.39
